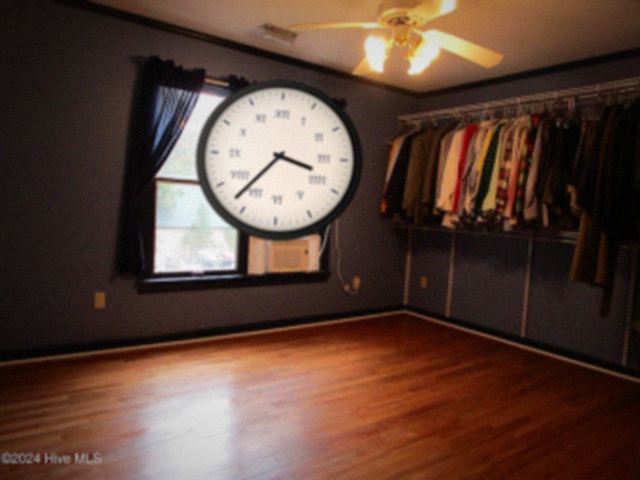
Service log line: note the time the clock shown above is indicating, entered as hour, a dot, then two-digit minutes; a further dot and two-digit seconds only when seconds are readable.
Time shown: 3.37
